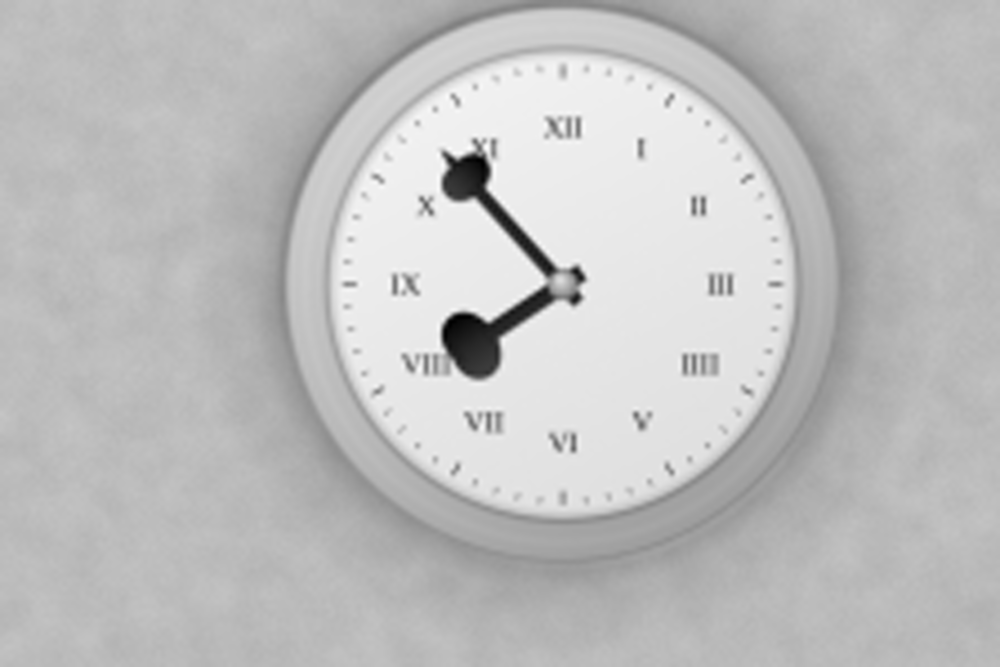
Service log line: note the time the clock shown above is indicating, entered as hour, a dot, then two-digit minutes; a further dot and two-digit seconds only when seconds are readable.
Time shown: 7.53
